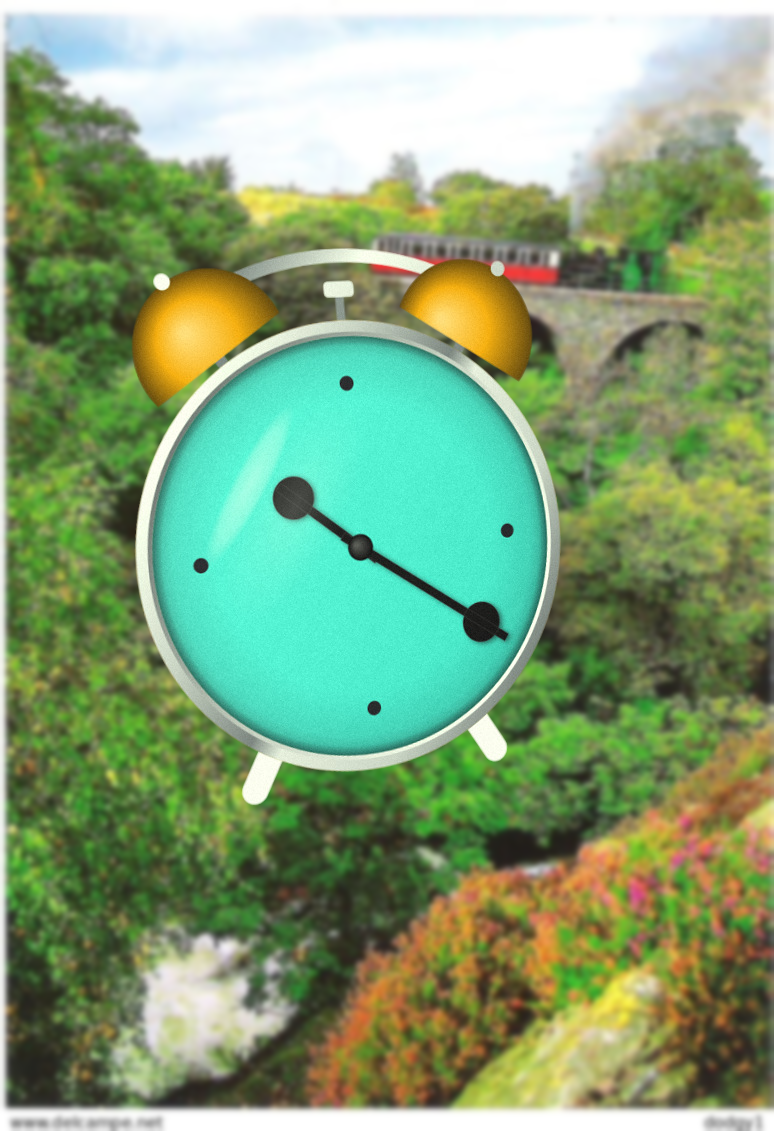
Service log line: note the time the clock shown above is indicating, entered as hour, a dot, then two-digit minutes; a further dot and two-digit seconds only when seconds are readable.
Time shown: 10.21
